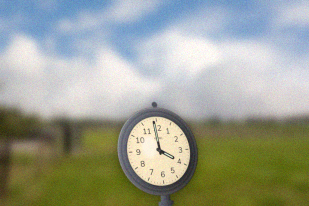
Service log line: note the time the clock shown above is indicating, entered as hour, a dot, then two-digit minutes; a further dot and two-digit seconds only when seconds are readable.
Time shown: 3.59
